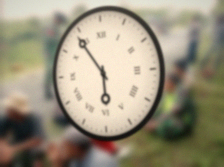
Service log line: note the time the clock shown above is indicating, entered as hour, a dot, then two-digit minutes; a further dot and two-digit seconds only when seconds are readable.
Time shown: 5.54
